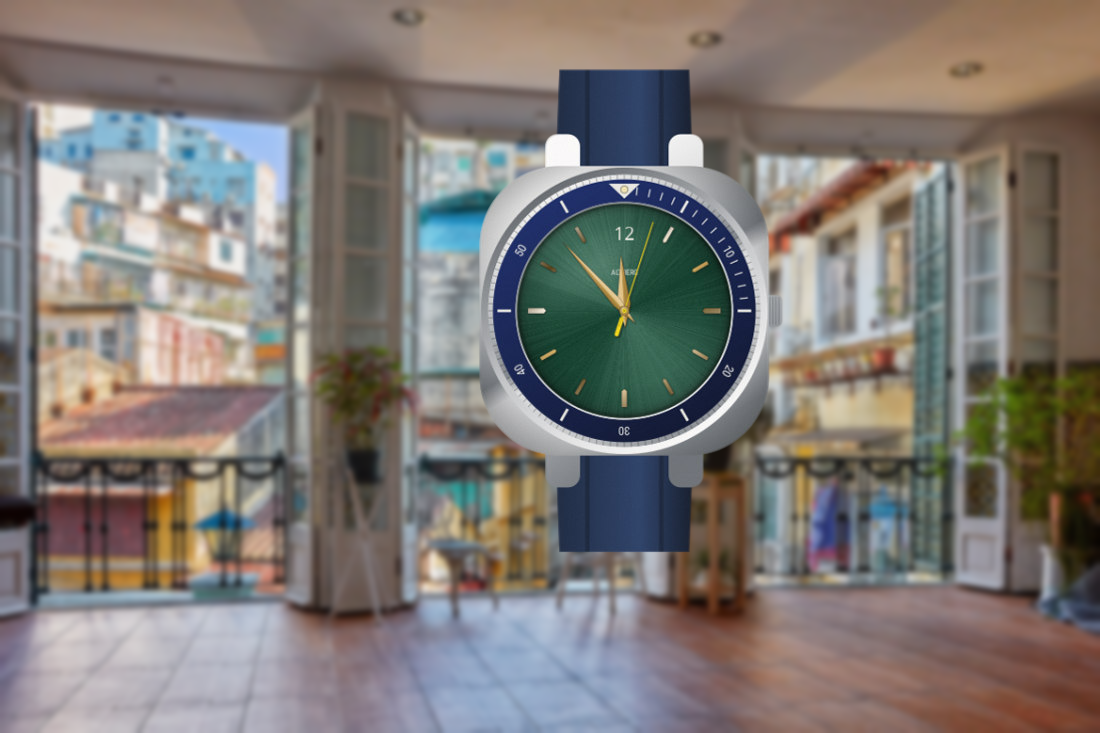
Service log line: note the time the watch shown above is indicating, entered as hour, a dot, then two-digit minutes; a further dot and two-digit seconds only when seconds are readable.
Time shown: 11.53.03
